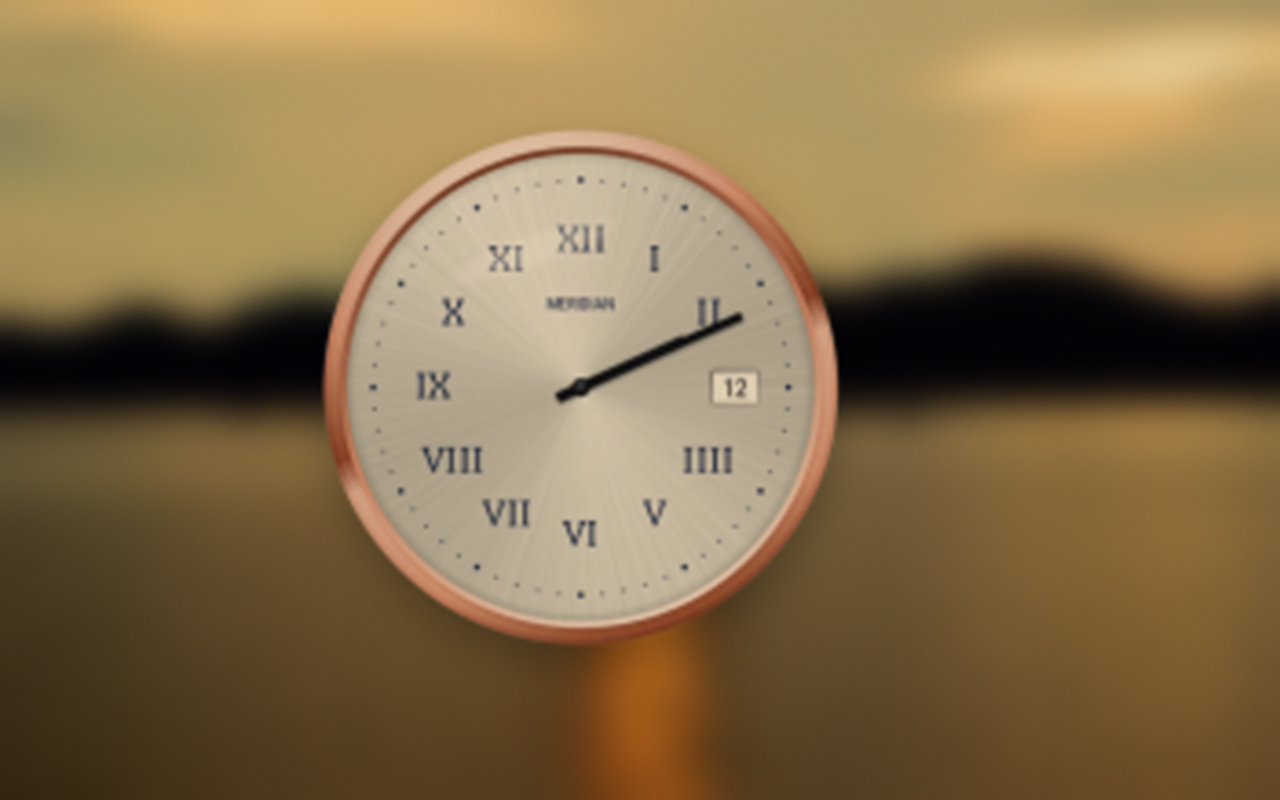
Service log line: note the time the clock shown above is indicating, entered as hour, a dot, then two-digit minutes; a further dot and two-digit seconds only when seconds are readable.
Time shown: 2.11
